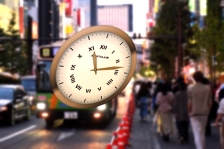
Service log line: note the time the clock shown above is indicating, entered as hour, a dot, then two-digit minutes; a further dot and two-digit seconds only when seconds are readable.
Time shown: 11.13
